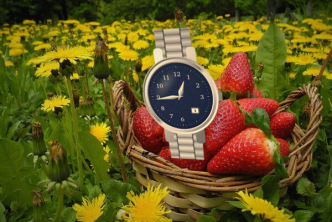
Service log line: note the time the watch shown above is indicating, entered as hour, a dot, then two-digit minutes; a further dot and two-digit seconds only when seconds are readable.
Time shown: 12.44
